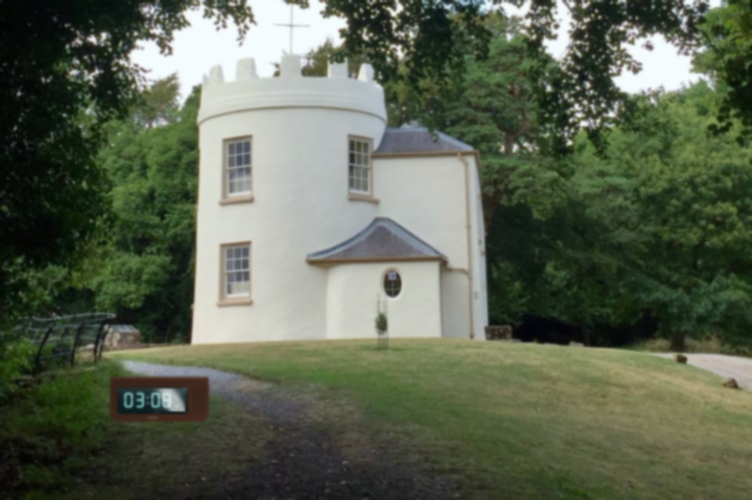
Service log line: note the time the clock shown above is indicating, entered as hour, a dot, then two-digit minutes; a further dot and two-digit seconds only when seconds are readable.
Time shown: 3.08
